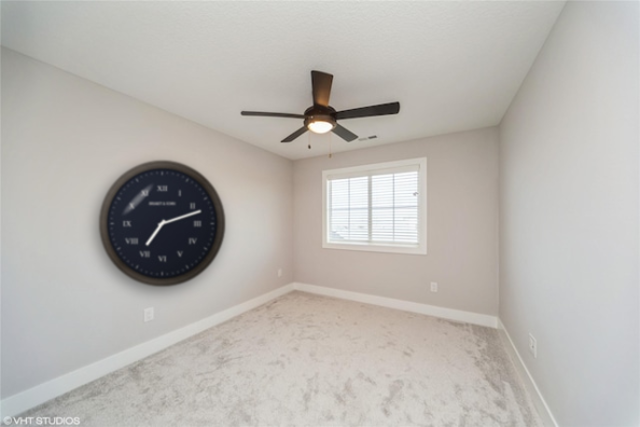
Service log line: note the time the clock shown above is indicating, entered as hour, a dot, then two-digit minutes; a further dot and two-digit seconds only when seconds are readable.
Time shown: 7.12
